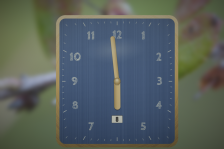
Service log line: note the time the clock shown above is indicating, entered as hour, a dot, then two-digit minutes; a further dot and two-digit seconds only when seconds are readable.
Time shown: 5.59
